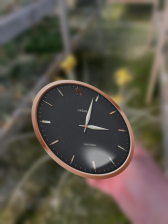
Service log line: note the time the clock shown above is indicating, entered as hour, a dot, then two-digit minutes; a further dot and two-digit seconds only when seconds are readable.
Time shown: 3.04
